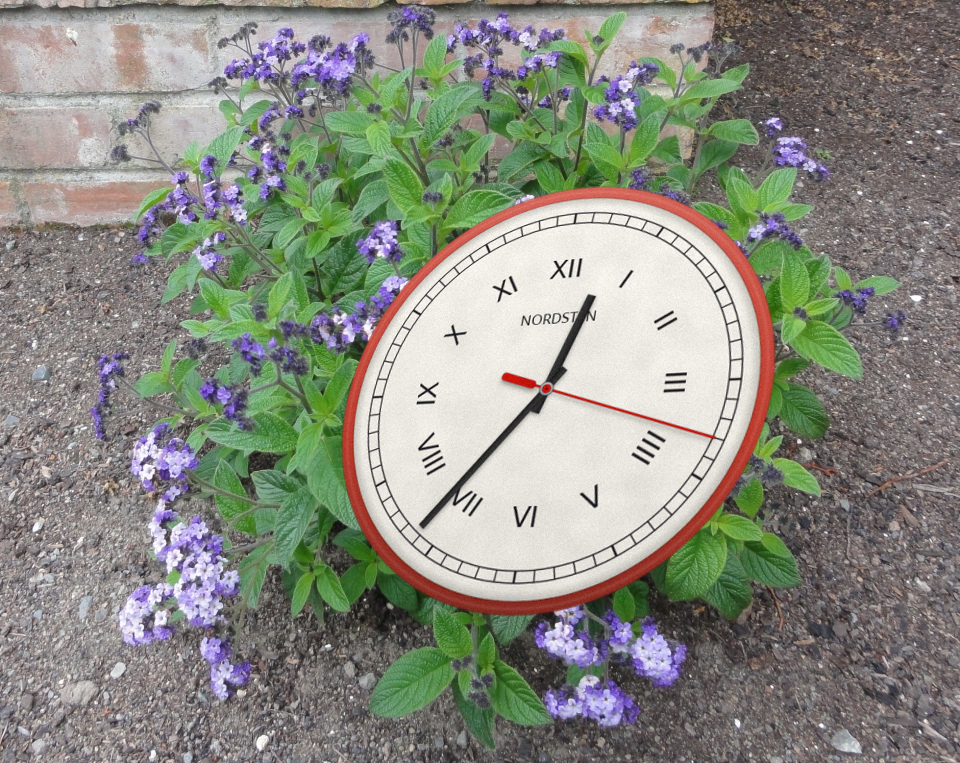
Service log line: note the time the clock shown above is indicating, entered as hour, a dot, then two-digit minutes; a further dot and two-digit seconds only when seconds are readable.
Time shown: 12.36.18
